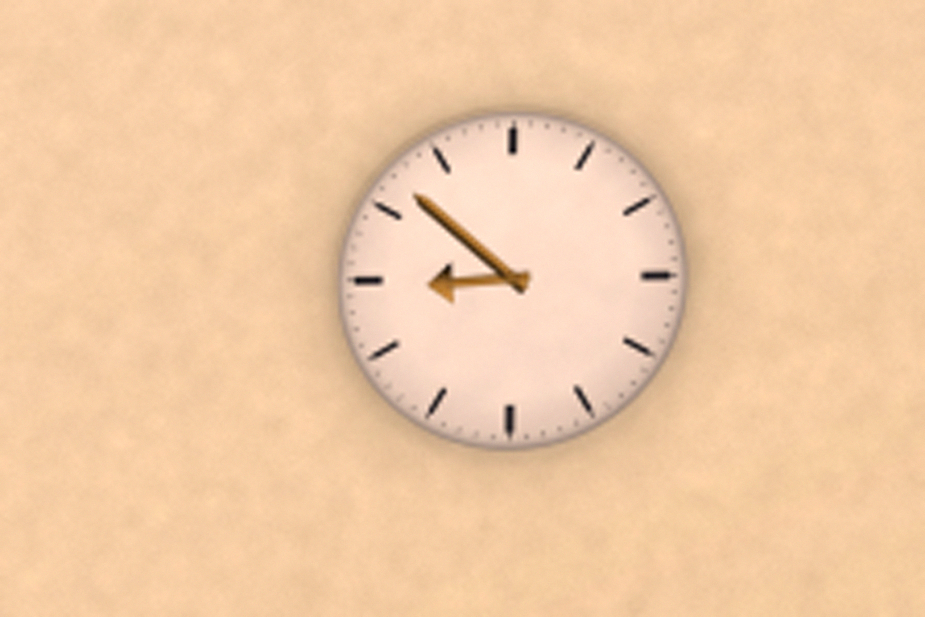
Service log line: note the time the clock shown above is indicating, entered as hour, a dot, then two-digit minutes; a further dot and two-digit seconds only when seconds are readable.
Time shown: 8.52
